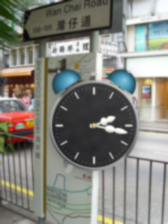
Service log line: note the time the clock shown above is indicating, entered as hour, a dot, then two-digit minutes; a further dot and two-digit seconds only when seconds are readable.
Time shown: 2.17
